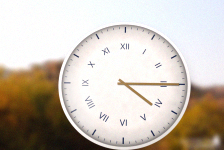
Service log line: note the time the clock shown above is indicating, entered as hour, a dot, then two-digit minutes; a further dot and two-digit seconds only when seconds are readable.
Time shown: 4.15
